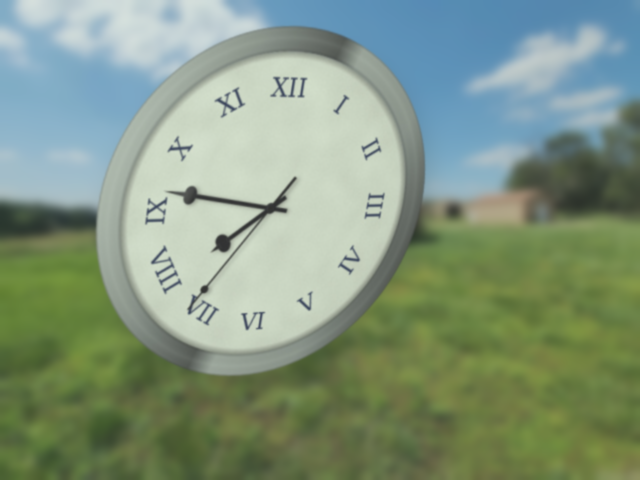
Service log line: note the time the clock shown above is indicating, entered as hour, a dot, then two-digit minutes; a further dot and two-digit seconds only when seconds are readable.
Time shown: 7.46.36
